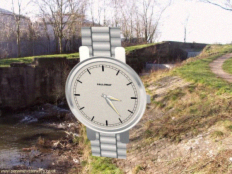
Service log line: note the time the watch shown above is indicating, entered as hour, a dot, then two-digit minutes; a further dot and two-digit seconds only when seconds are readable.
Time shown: 3.24
